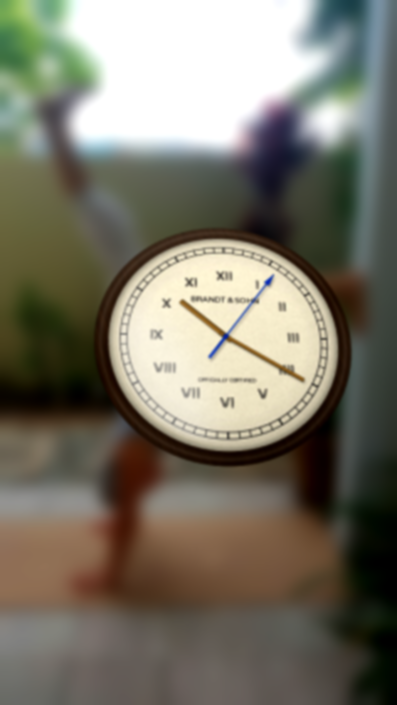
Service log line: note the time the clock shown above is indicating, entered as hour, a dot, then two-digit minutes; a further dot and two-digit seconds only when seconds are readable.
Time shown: 10.20.06
